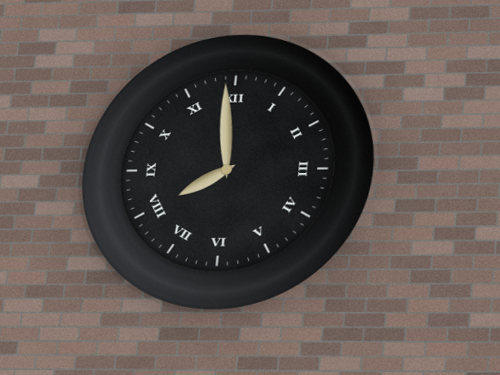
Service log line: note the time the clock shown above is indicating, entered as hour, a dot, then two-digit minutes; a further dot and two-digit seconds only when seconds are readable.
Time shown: 7.59
